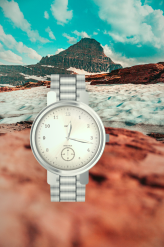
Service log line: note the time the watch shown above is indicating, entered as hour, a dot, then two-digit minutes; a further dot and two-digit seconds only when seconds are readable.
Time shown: 12.17
